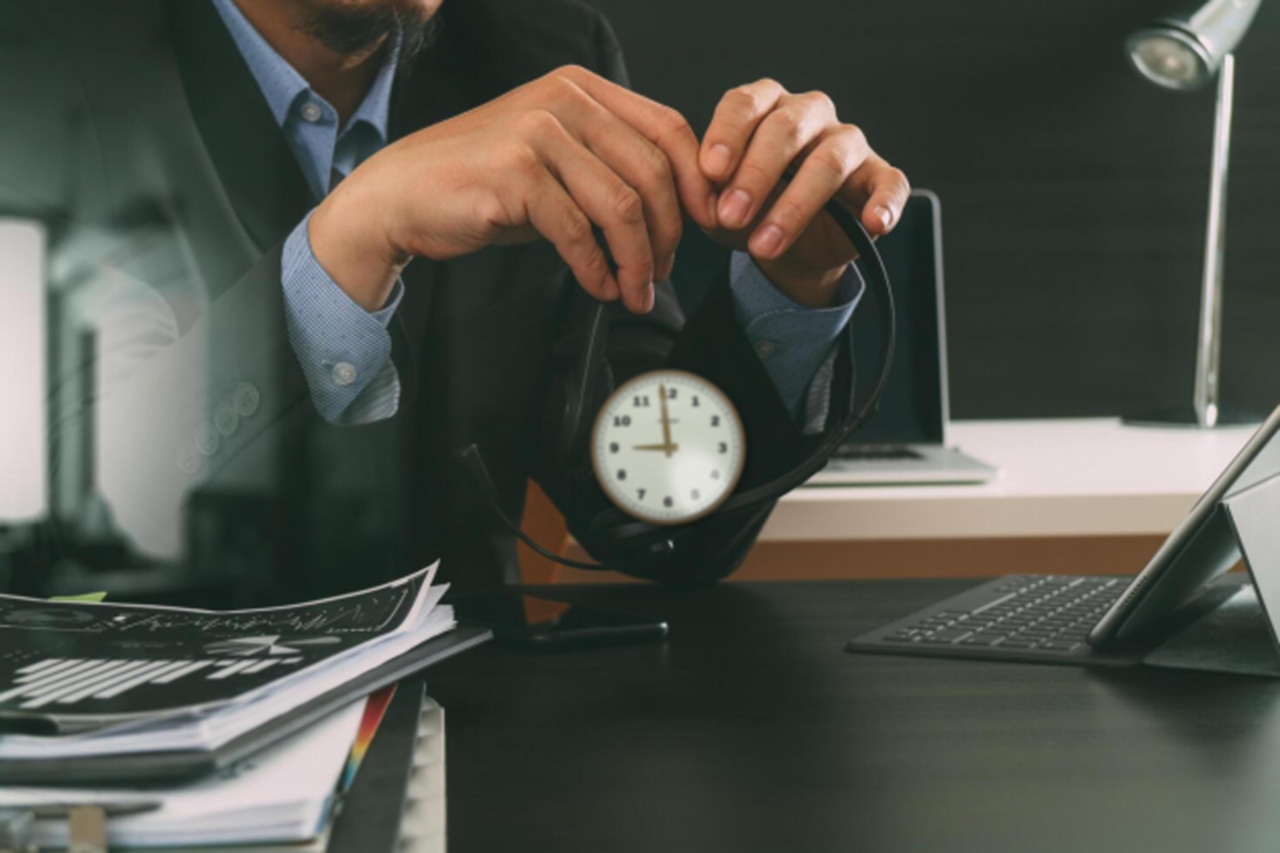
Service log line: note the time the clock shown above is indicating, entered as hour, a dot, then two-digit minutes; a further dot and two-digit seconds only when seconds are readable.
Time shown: 8.59
